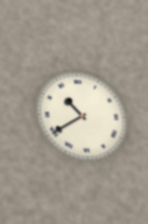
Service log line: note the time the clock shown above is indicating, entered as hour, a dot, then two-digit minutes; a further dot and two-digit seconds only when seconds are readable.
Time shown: 10.40
